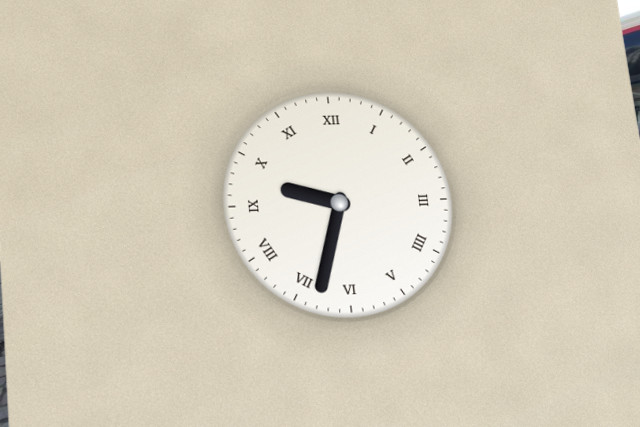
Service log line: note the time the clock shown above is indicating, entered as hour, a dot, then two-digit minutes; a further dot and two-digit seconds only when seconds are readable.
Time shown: 9.33
